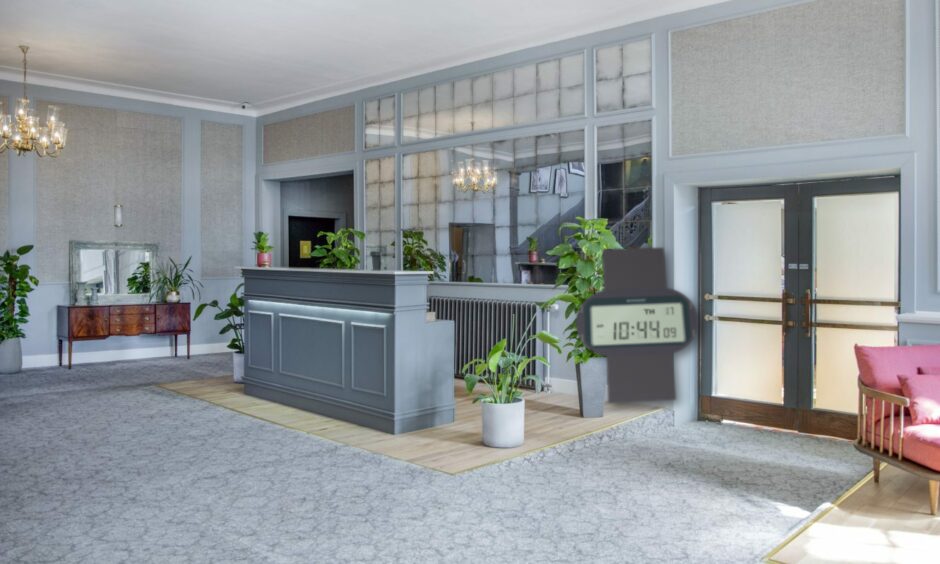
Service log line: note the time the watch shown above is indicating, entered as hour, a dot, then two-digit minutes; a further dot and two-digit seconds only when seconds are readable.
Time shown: 10.44
